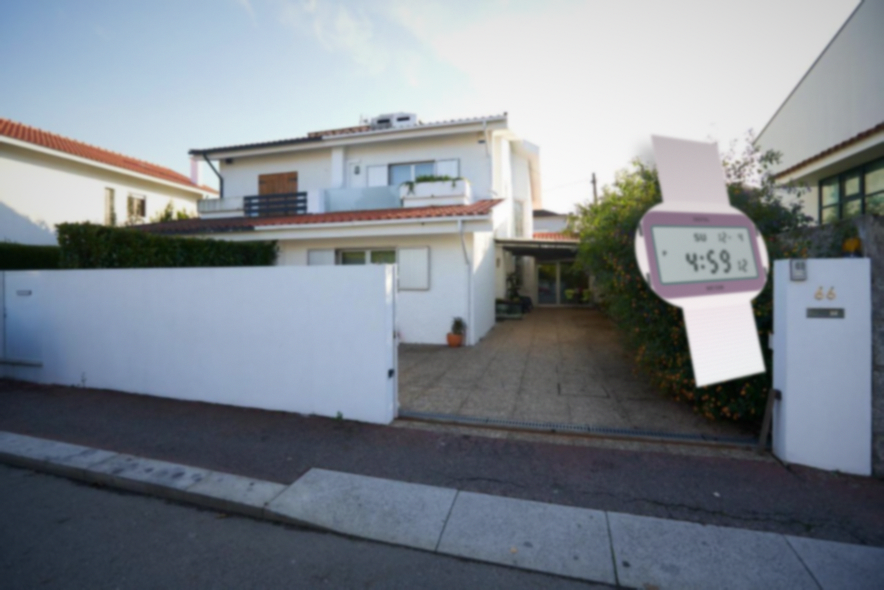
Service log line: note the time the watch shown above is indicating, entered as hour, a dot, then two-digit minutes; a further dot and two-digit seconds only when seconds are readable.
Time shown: 4.59
